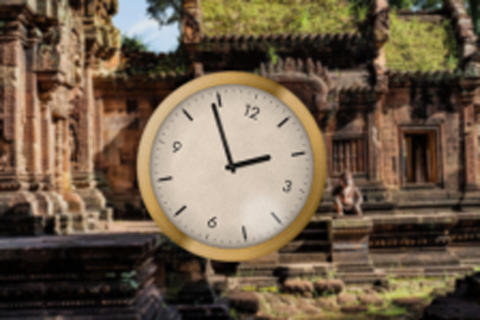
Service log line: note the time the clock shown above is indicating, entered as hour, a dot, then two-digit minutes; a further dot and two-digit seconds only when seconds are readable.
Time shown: 1.54
